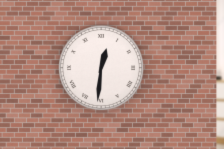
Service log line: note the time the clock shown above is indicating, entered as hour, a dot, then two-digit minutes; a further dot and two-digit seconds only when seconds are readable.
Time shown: 12.31
